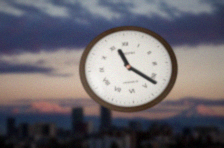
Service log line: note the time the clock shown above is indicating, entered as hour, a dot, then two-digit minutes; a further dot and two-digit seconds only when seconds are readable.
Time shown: 11.22
